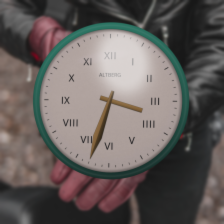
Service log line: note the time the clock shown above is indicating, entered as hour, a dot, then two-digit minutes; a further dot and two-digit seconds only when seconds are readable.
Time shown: 3.33
